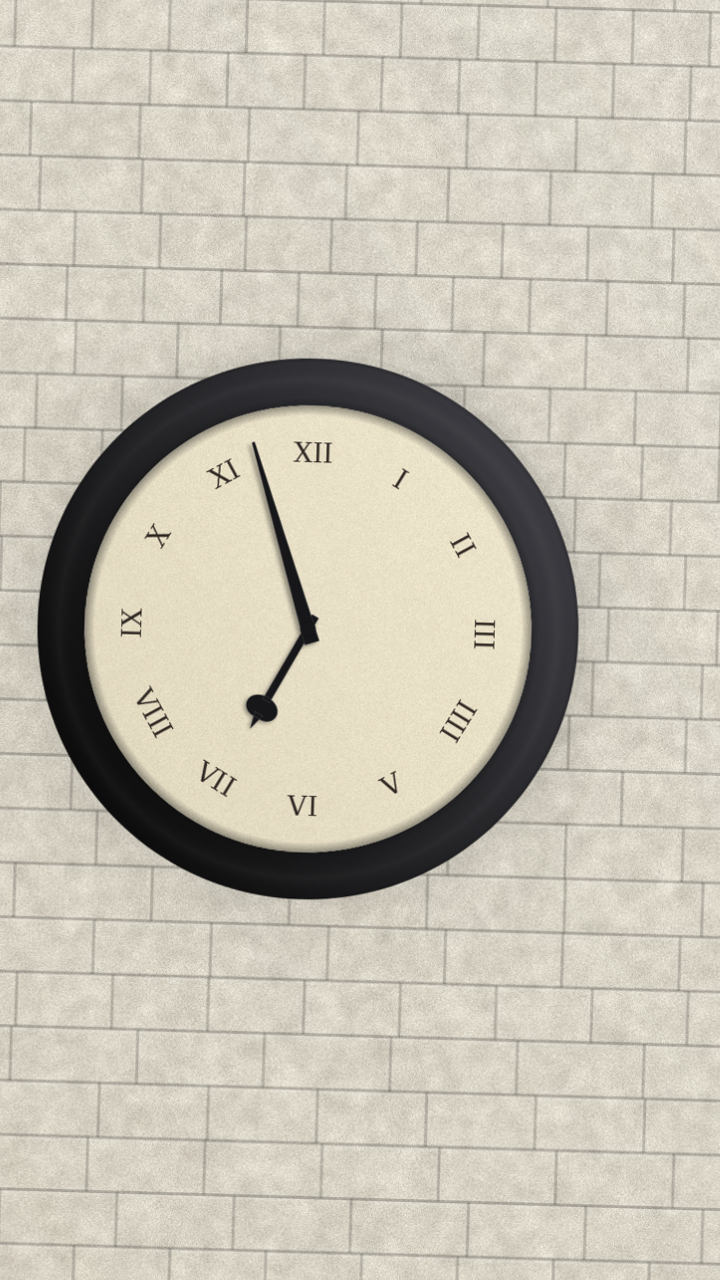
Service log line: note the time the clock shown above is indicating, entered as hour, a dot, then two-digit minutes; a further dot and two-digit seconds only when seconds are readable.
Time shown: 6.57
